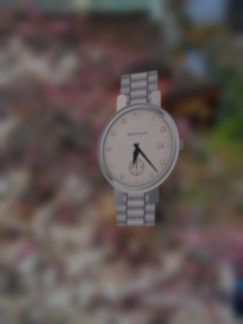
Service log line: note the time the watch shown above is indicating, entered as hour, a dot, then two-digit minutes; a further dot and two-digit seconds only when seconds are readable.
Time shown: 6.23
